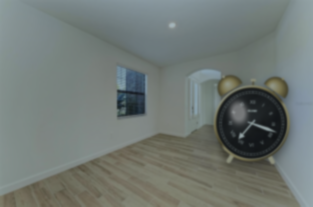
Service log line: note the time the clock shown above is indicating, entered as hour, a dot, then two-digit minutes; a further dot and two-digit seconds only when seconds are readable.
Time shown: 7.18
